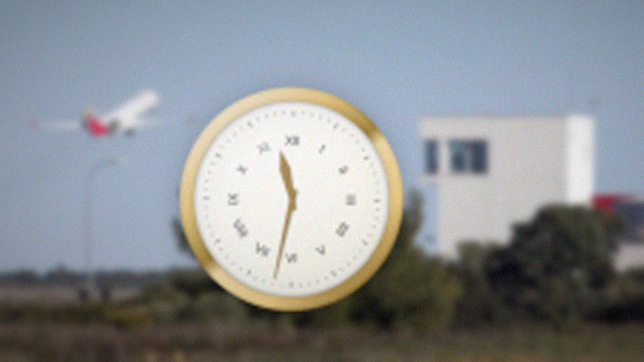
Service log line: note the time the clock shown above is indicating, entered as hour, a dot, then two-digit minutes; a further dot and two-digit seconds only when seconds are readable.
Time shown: 11.32
